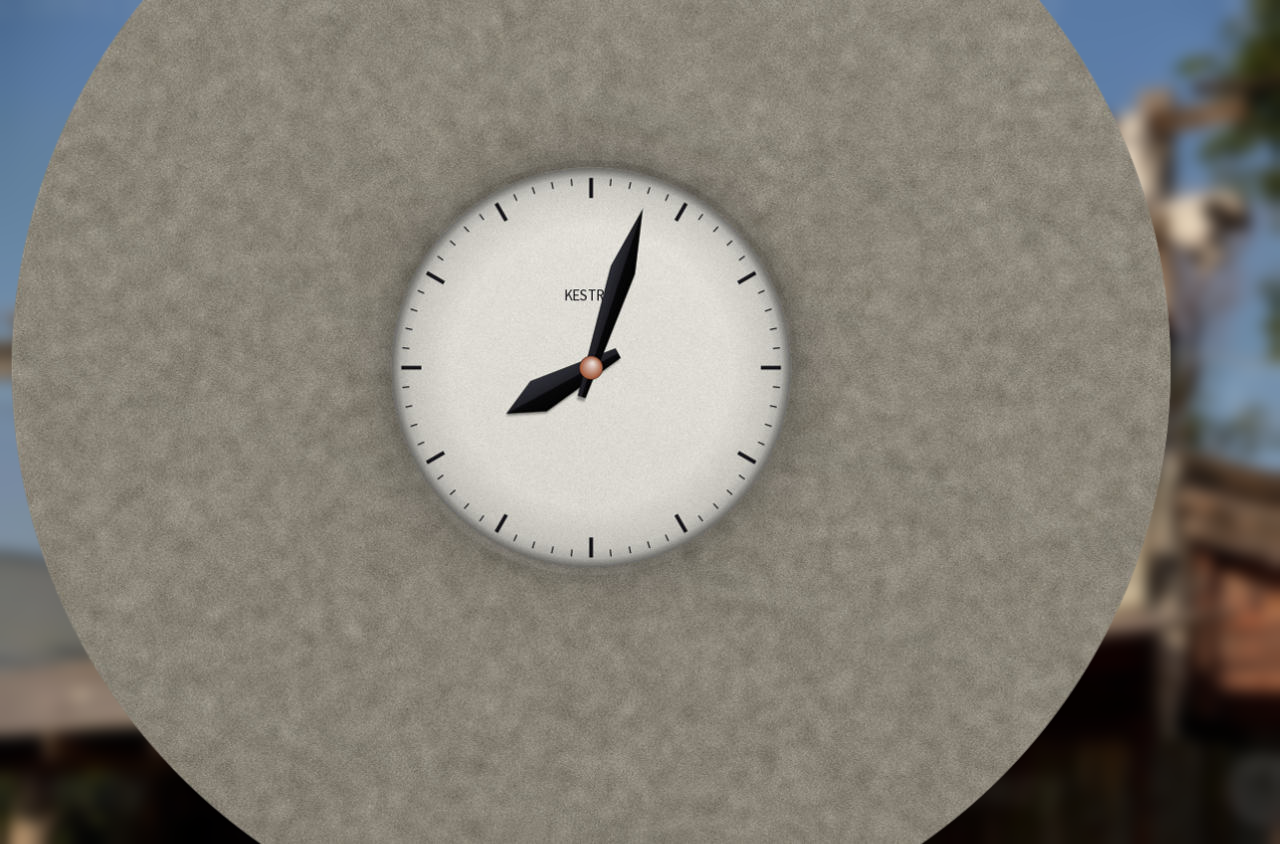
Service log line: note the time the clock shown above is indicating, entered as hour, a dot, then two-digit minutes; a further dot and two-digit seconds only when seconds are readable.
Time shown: 8.03
